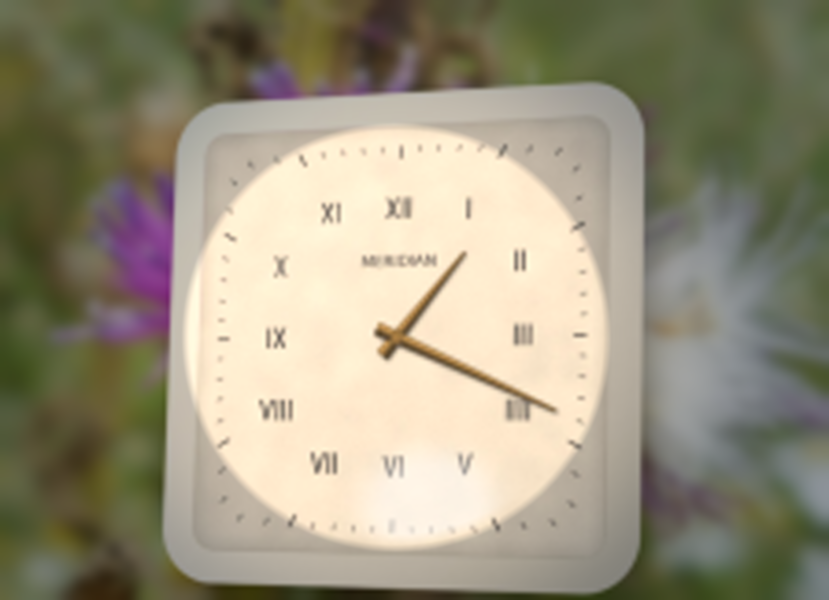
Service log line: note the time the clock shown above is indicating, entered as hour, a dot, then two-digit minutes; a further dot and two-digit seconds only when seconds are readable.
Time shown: 1.19
